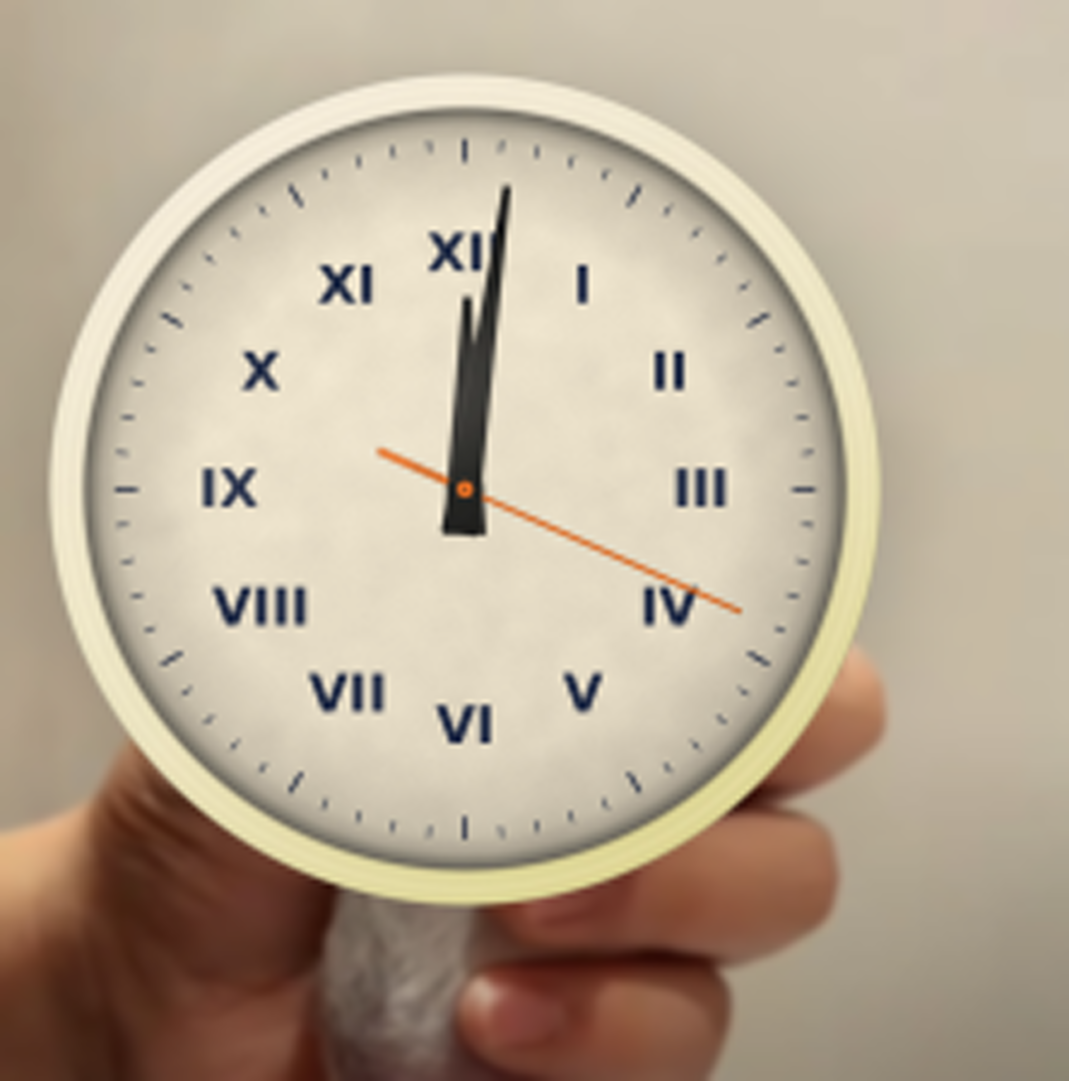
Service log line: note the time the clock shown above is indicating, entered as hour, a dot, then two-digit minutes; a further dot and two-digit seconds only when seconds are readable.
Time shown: 12.01.19
